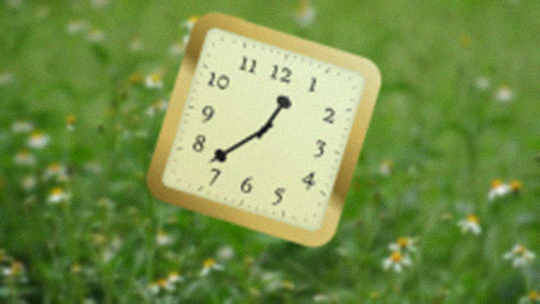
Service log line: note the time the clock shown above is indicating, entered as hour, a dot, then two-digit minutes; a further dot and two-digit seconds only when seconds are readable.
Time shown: 12.37
